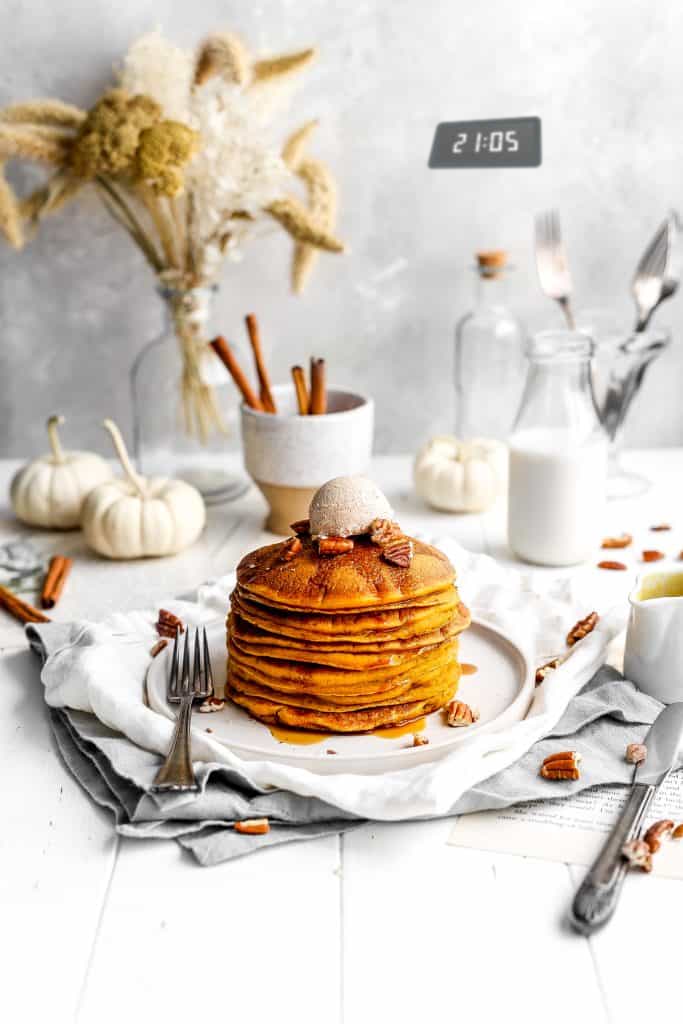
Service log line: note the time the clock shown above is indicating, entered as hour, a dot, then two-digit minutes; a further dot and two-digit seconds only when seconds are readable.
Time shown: 21.05
